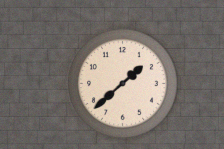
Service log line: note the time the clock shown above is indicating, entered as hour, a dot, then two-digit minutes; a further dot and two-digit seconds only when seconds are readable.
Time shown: 1.38
